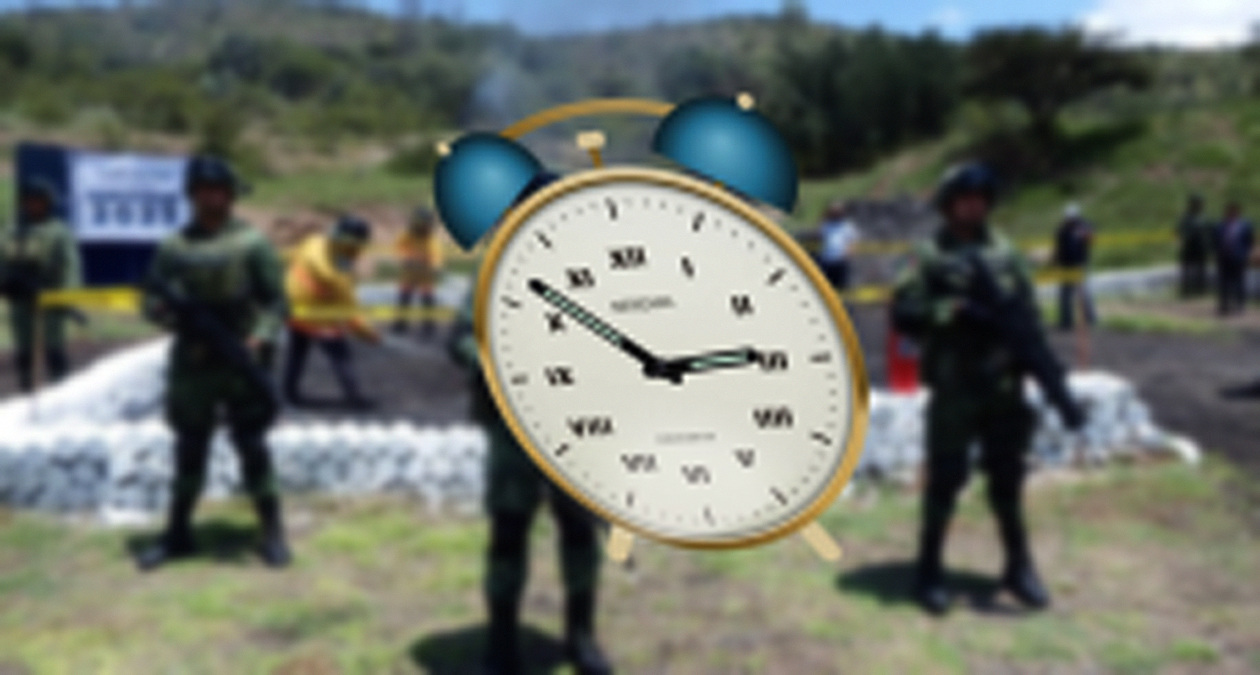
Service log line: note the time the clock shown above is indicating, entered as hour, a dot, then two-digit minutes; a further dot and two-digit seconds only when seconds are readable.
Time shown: 2.52
